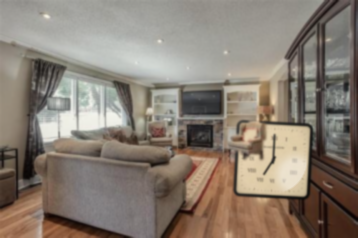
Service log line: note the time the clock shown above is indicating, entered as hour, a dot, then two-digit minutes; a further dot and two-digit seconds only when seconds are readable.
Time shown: 7.00
